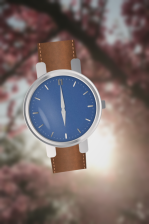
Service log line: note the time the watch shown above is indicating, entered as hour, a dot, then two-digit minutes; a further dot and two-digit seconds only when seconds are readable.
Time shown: 6.00
